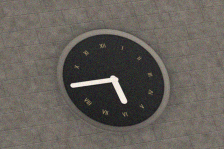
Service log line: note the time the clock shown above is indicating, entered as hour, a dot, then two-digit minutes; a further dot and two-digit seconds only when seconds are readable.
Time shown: 5.45
